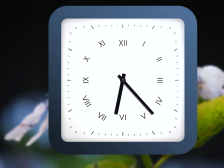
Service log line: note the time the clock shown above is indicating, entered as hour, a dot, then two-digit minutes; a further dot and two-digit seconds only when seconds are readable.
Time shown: 6.23
